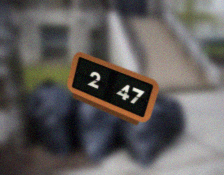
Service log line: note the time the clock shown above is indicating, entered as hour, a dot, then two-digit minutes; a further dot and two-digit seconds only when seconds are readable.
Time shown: 2.47
